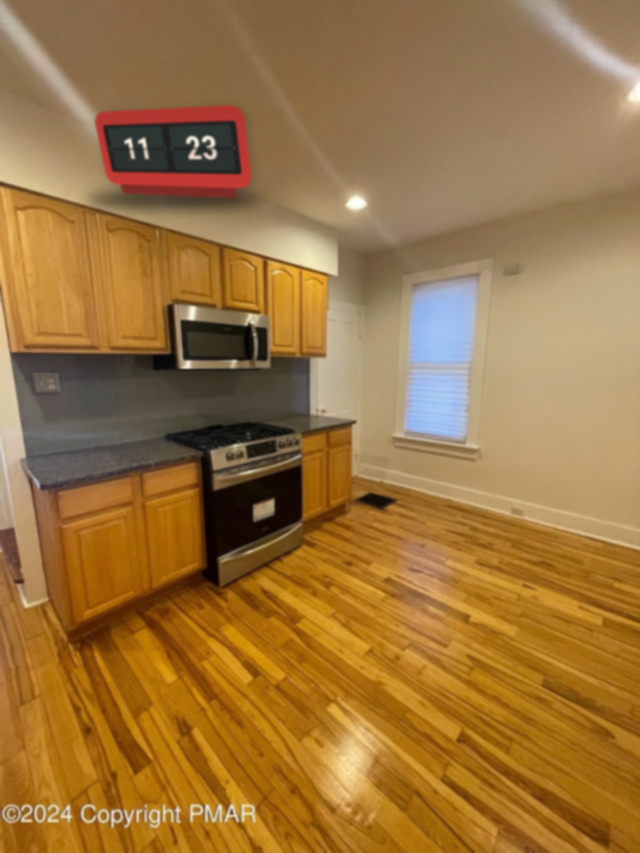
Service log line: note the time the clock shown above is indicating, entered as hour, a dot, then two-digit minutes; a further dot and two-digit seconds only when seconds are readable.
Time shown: 11.23
